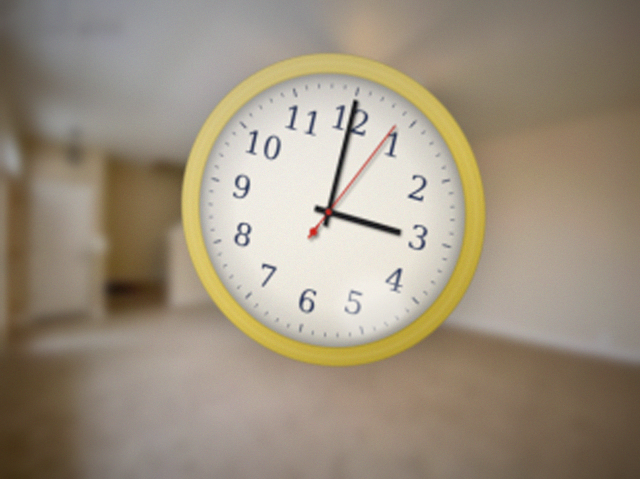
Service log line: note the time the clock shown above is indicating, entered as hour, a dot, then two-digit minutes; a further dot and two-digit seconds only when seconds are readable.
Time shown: 3.00.04
